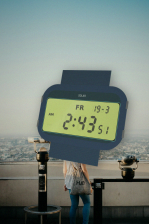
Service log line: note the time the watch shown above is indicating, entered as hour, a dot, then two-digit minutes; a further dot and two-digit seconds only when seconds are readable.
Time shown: 2.43.51
